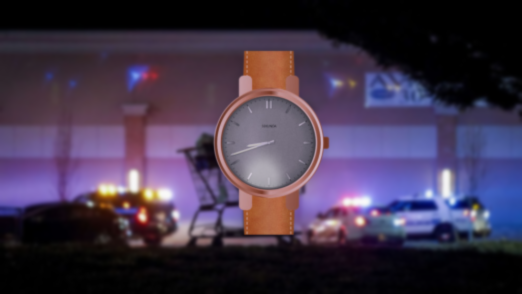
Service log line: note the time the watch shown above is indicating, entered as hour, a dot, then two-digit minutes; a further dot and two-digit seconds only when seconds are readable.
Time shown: 8.42
